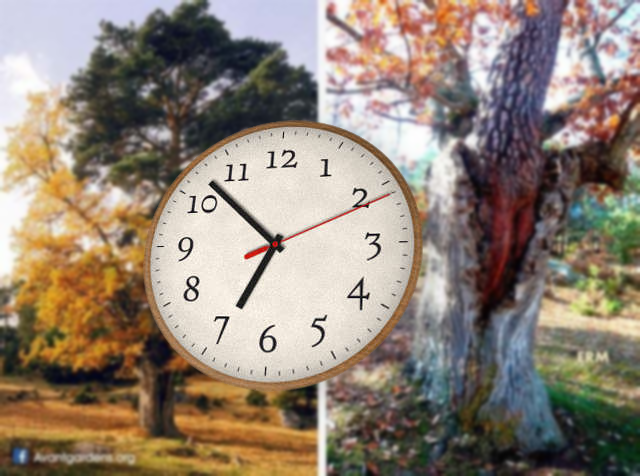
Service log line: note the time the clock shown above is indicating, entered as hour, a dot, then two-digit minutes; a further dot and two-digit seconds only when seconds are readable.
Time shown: 6.52.11
